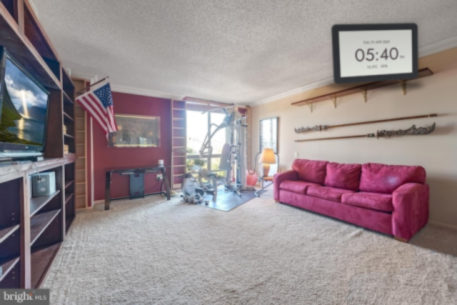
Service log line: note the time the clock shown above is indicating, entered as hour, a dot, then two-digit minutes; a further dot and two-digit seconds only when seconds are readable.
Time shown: 5.40
